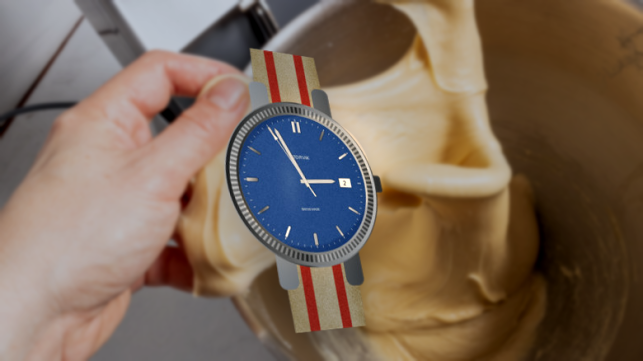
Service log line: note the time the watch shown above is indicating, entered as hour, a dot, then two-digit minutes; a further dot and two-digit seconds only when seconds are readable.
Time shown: 2.55.55
